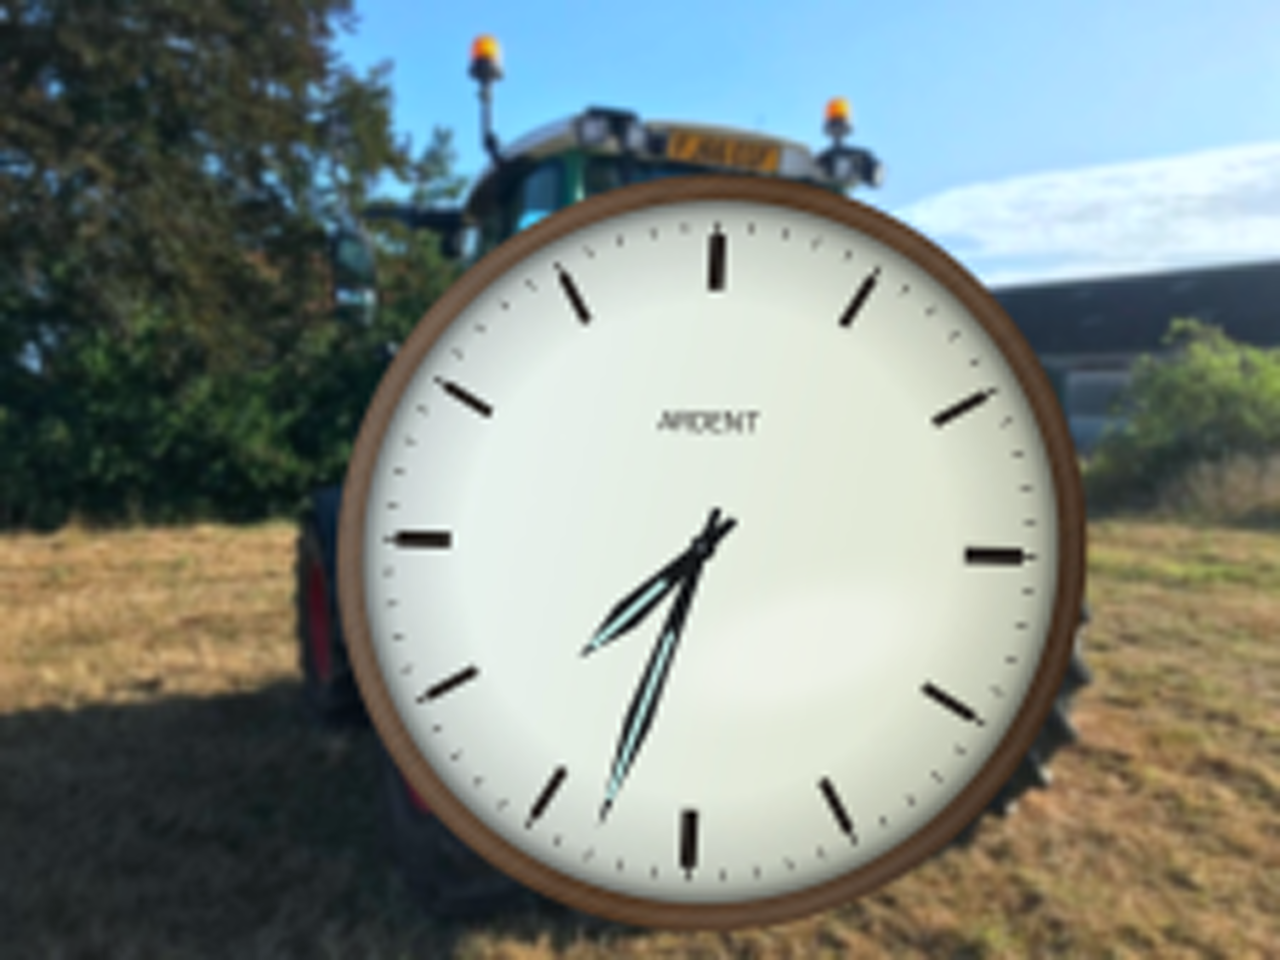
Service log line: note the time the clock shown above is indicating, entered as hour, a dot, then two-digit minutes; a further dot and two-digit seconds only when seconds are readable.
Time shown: 7.33
